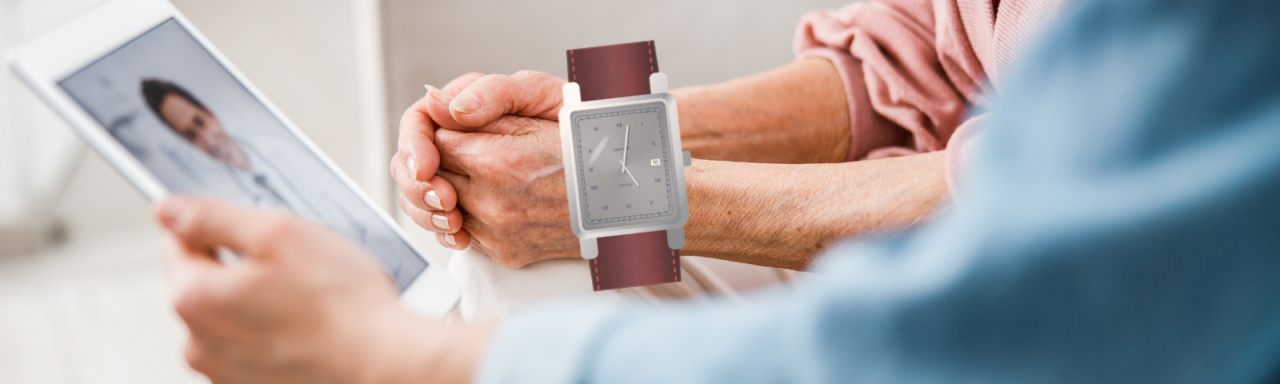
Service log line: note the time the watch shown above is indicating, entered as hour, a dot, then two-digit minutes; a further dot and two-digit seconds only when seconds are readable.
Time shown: 5.02
